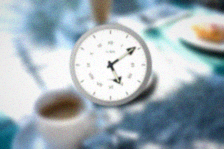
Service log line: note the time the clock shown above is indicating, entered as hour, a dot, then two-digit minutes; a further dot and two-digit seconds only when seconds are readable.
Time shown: 5.09
